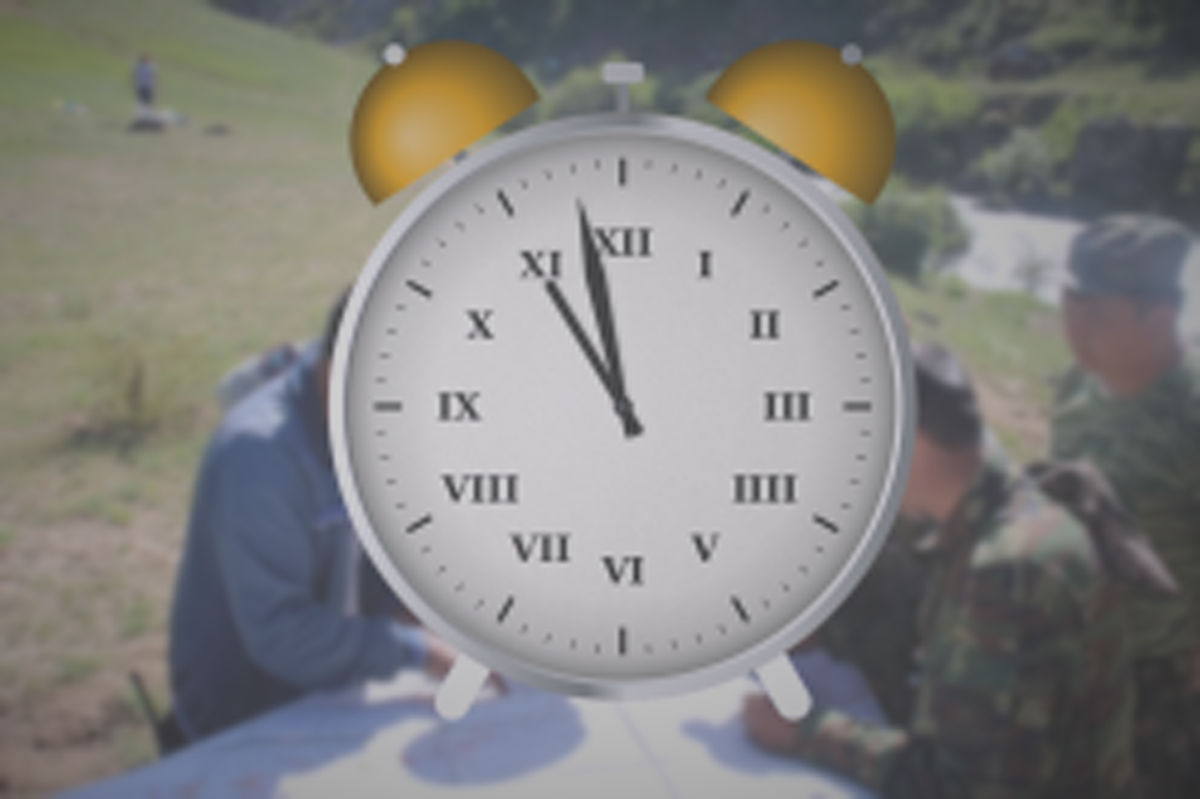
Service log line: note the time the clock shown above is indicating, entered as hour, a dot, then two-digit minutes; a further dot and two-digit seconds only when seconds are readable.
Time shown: 10.58
